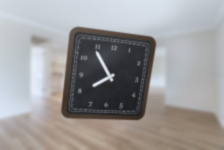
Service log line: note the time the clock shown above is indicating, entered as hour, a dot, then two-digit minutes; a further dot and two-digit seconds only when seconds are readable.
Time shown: 7.54
